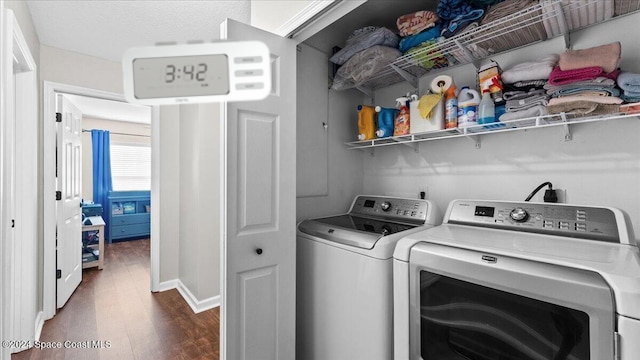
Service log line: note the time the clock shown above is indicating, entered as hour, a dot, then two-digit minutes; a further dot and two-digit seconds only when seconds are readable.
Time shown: 3.42
